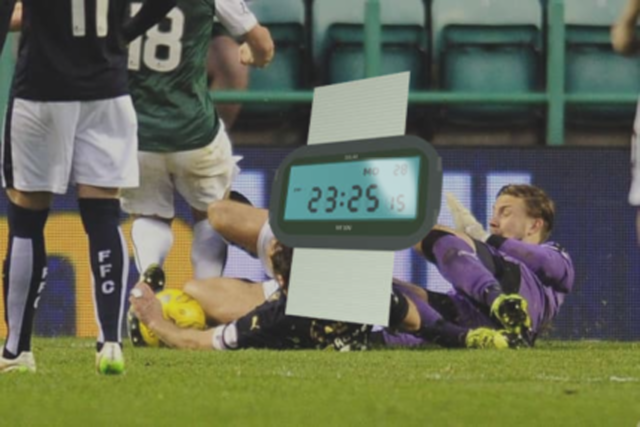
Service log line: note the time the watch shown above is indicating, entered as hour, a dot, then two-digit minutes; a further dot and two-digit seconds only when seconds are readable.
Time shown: 23.25.15
